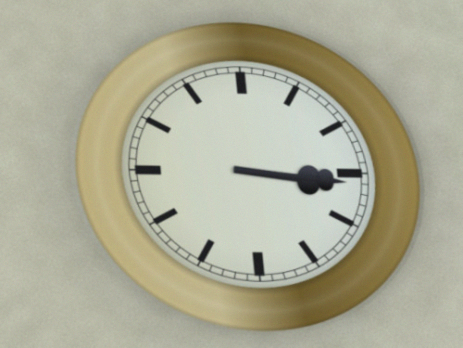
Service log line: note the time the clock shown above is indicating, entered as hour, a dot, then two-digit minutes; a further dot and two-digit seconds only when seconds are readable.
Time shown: 3.16
